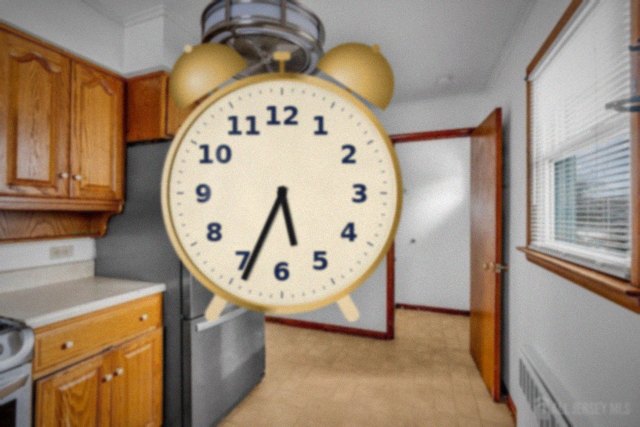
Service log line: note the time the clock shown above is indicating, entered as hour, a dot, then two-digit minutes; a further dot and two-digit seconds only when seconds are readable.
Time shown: 5.34
